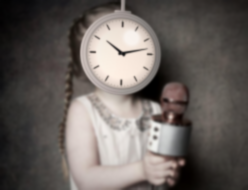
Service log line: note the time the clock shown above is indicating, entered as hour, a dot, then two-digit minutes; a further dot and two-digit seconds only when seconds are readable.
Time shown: 10.13
